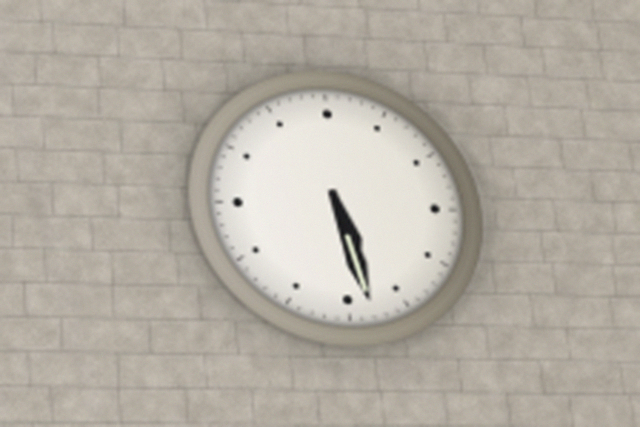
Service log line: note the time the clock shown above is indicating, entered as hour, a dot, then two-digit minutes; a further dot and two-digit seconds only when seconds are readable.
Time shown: 5.28
